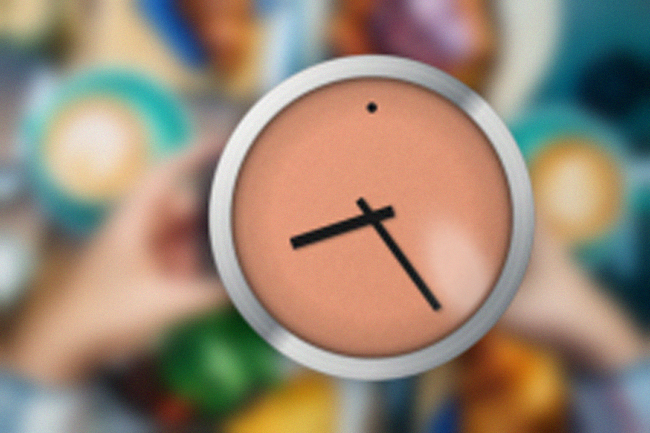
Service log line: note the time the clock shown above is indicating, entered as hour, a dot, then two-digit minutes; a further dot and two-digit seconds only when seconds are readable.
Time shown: 8.24
